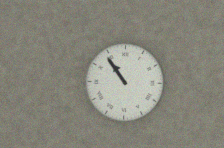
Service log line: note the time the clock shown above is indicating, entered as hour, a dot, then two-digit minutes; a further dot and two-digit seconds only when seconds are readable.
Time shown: 10.54
